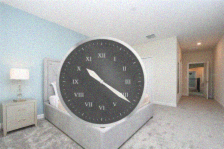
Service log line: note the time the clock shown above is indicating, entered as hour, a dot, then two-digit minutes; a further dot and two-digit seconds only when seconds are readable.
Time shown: 10.21
